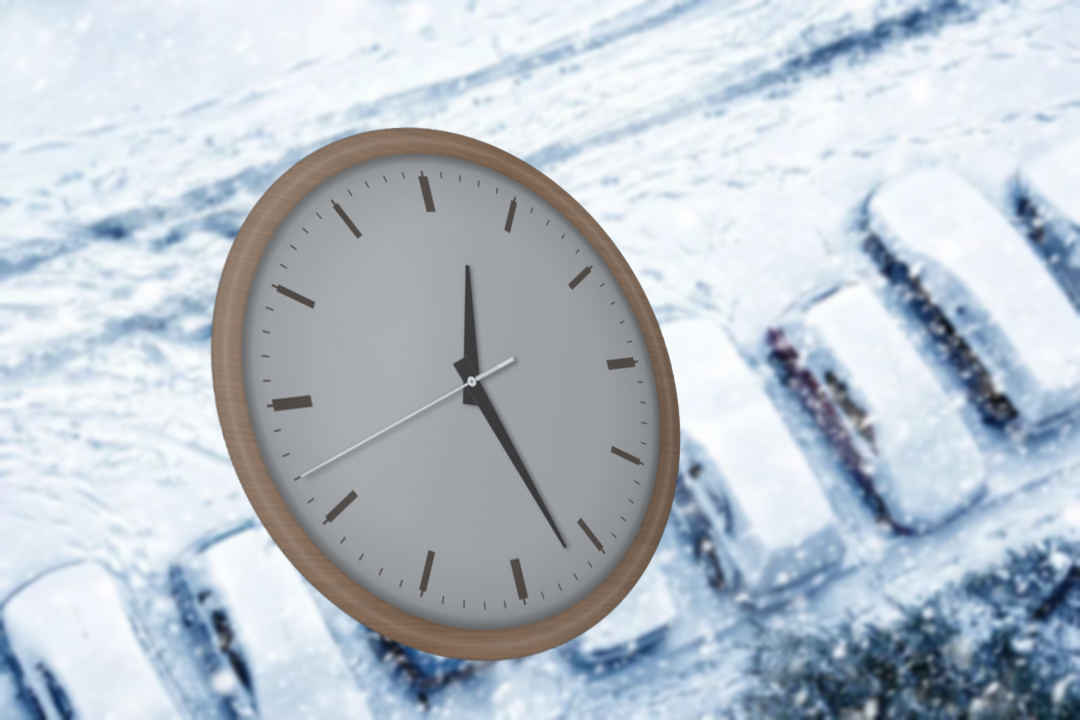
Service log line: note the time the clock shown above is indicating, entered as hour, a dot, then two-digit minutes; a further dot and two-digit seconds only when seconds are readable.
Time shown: 12.26.42
